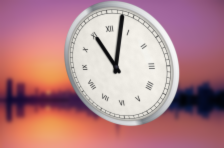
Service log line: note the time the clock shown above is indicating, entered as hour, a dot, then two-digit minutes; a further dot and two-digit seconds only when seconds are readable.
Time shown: 11.03
